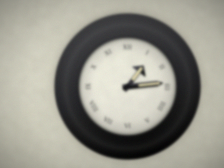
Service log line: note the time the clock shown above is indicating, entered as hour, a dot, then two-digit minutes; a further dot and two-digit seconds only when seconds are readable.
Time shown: 1.14
